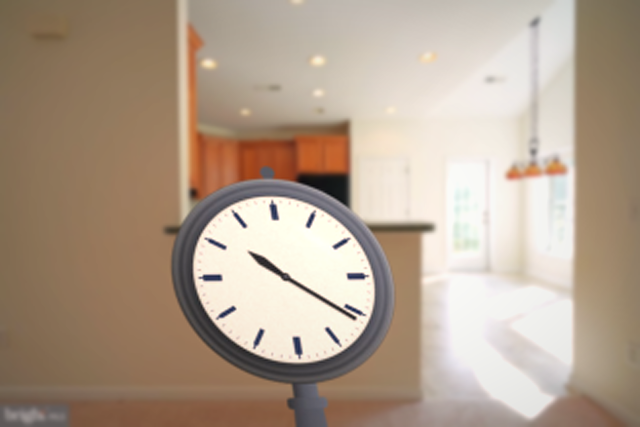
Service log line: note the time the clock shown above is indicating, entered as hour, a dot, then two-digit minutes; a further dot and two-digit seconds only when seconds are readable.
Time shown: 10.21
